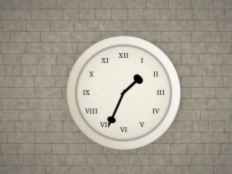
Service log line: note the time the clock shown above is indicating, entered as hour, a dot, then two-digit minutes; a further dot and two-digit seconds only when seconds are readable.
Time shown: 1.34
